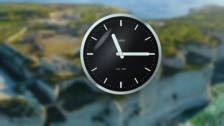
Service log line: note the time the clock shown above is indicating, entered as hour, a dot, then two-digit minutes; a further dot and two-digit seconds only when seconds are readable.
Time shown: 11.15
